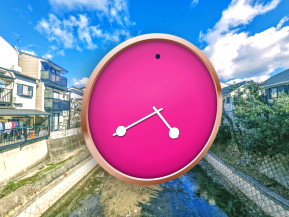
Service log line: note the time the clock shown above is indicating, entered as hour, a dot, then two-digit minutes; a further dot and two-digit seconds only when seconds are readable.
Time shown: 4.41
